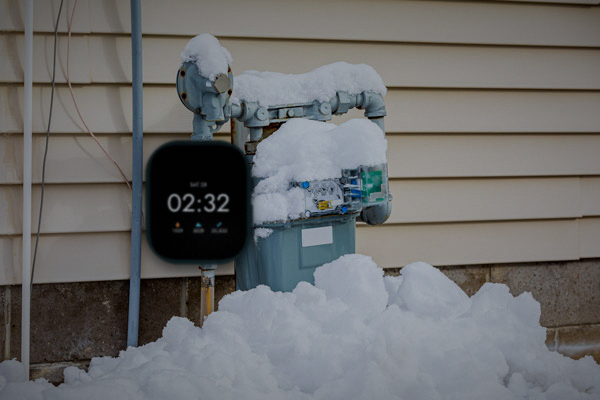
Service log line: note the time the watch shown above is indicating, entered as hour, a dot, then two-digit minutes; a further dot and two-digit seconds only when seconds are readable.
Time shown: 2.32
